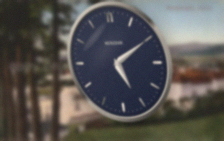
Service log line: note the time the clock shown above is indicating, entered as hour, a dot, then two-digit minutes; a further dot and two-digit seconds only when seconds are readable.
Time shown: 5.10
